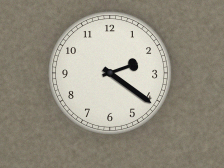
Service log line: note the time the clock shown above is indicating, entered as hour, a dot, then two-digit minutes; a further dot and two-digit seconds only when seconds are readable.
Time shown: 2.21
